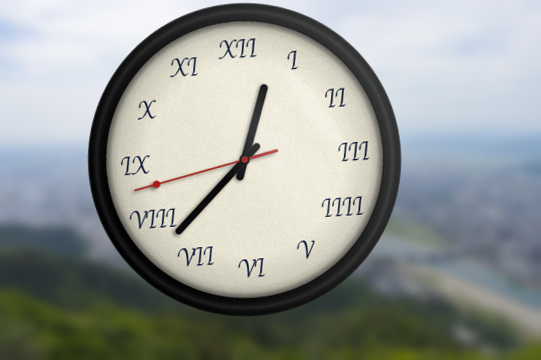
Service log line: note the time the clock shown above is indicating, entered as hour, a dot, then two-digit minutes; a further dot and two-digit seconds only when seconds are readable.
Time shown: 12.37.43
